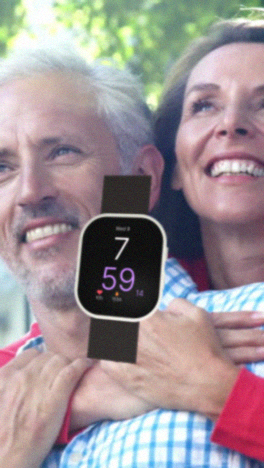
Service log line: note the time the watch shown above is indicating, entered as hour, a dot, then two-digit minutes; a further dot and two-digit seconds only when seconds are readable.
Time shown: 7.59
